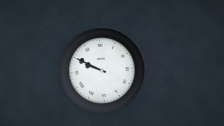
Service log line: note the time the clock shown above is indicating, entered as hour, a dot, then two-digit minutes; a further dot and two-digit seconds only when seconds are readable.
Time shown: 9.50
